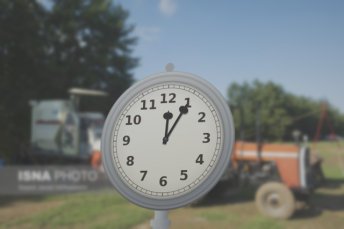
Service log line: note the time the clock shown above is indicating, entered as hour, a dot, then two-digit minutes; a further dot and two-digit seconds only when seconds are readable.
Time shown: 12.05
